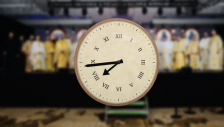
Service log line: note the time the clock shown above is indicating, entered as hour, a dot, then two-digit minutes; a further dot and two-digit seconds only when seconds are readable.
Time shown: 7.44
